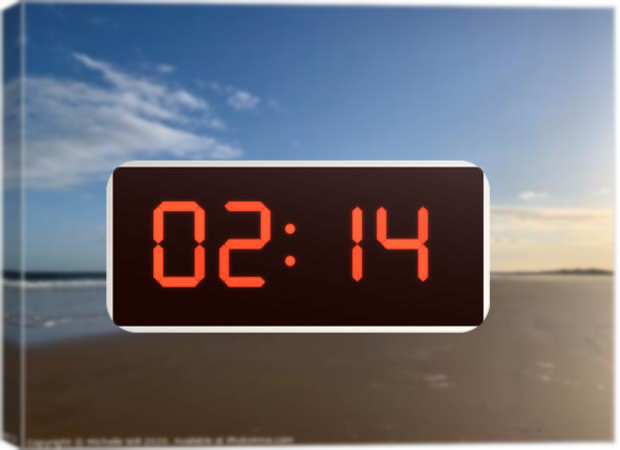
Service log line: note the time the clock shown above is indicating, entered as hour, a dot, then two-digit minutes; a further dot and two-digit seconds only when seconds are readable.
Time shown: 2.14
